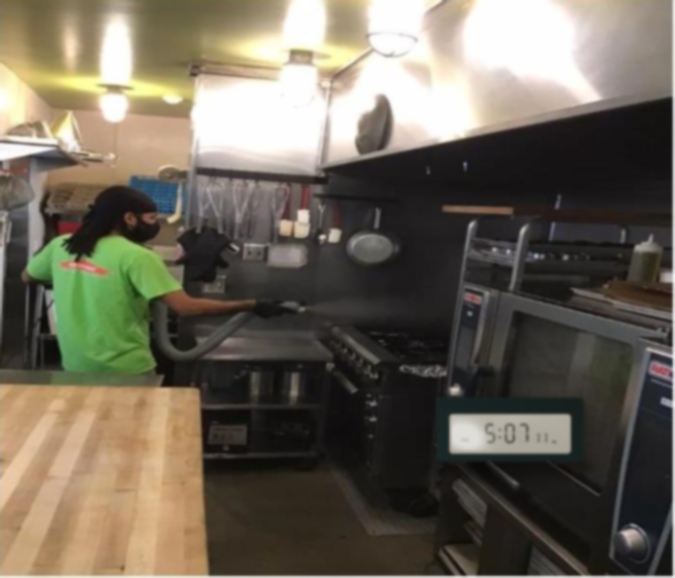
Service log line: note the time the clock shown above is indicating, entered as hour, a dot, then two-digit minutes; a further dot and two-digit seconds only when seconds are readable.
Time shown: 5.07
